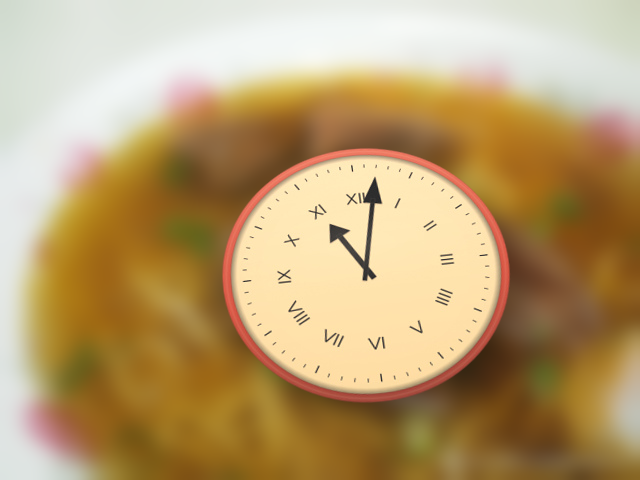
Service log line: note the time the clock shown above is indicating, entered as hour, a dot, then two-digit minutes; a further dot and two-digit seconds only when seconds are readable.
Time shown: 11.02
